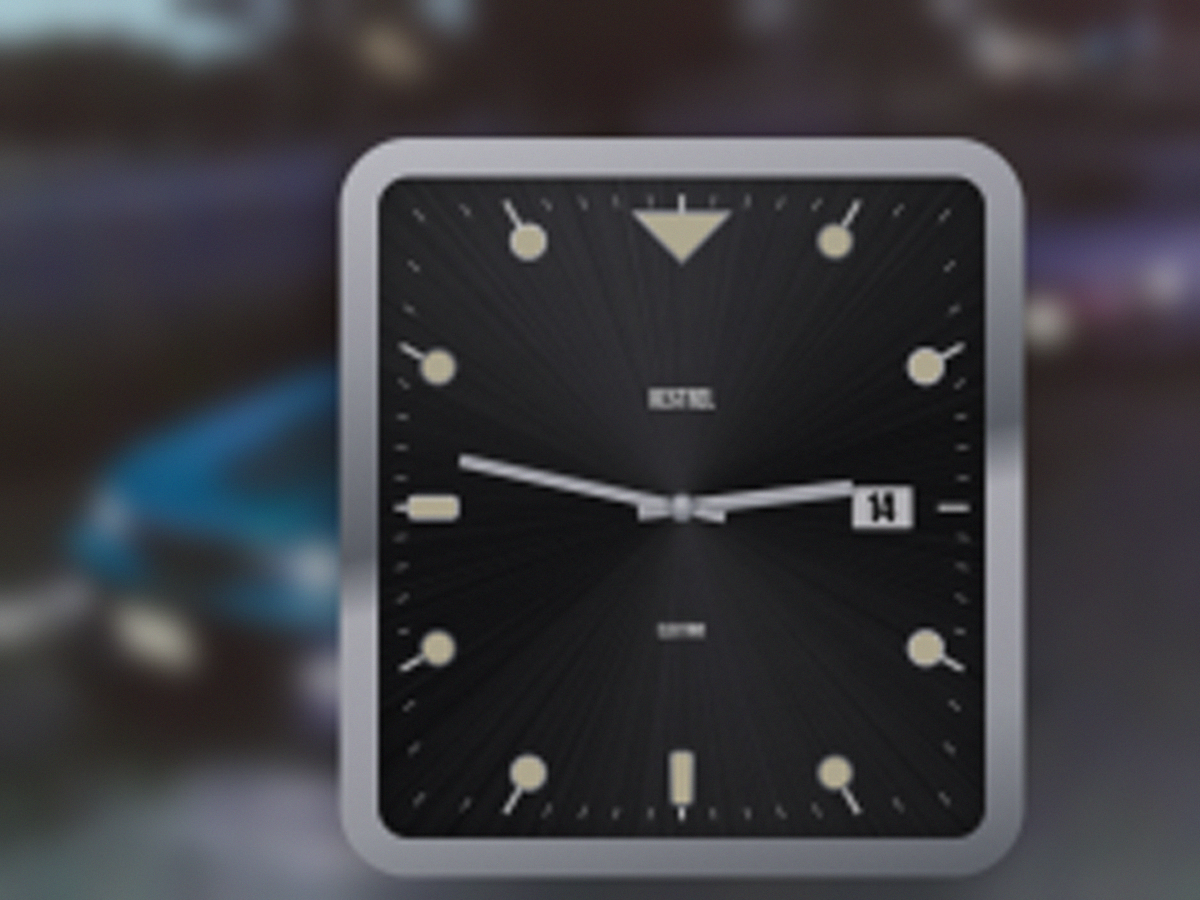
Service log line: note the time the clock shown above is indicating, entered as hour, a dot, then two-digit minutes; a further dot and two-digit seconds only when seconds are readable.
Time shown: 2.47
